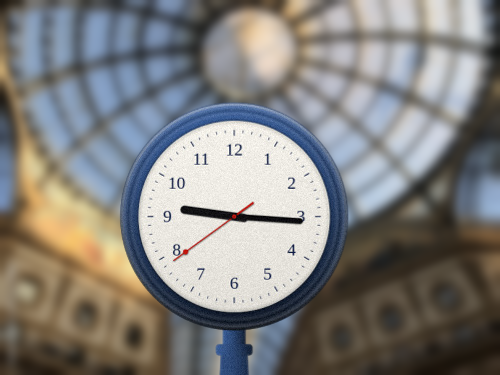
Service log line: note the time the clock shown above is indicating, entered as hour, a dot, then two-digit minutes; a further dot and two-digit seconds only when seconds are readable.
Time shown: 9.15.39
